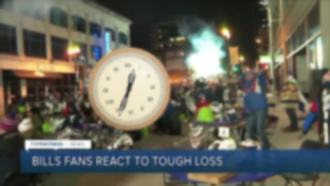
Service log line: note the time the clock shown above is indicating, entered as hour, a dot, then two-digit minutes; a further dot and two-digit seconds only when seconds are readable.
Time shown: 12.34
